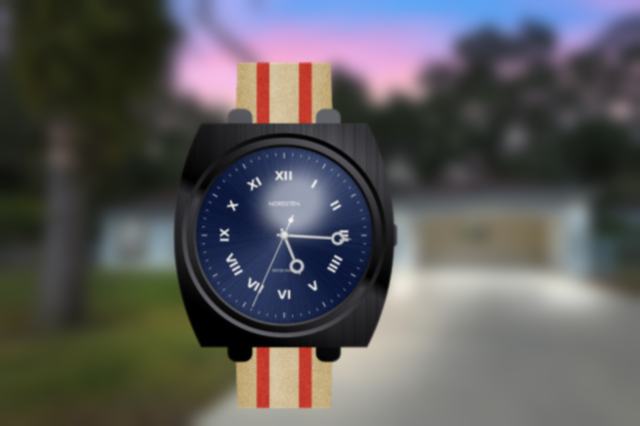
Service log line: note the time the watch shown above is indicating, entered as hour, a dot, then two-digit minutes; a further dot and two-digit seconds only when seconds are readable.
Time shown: 5.15.34
